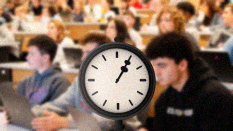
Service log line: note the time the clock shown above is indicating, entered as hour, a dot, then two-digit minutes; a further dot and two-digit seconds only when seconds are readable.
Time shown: 1.05
